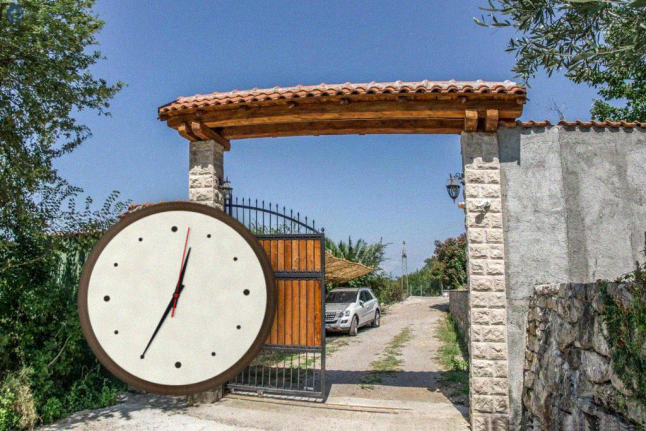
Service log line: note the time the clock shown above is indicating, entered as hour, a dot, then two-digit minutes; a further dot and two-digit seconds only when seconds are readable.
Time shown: 12.35.02
